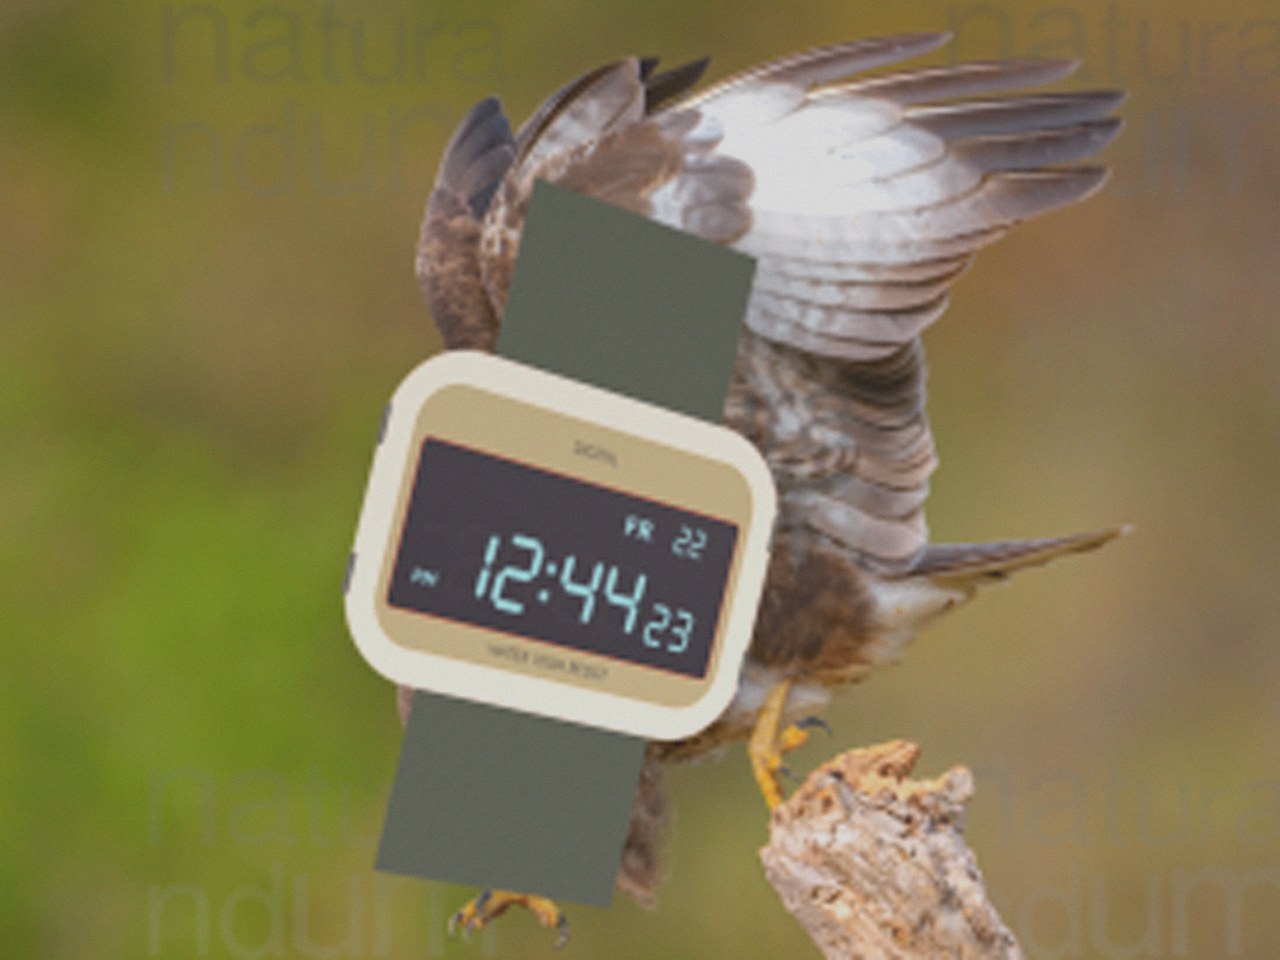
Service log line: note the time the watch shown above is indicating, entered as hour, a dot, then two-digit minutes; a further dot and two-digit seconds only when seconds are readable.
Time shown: 12.44.23
